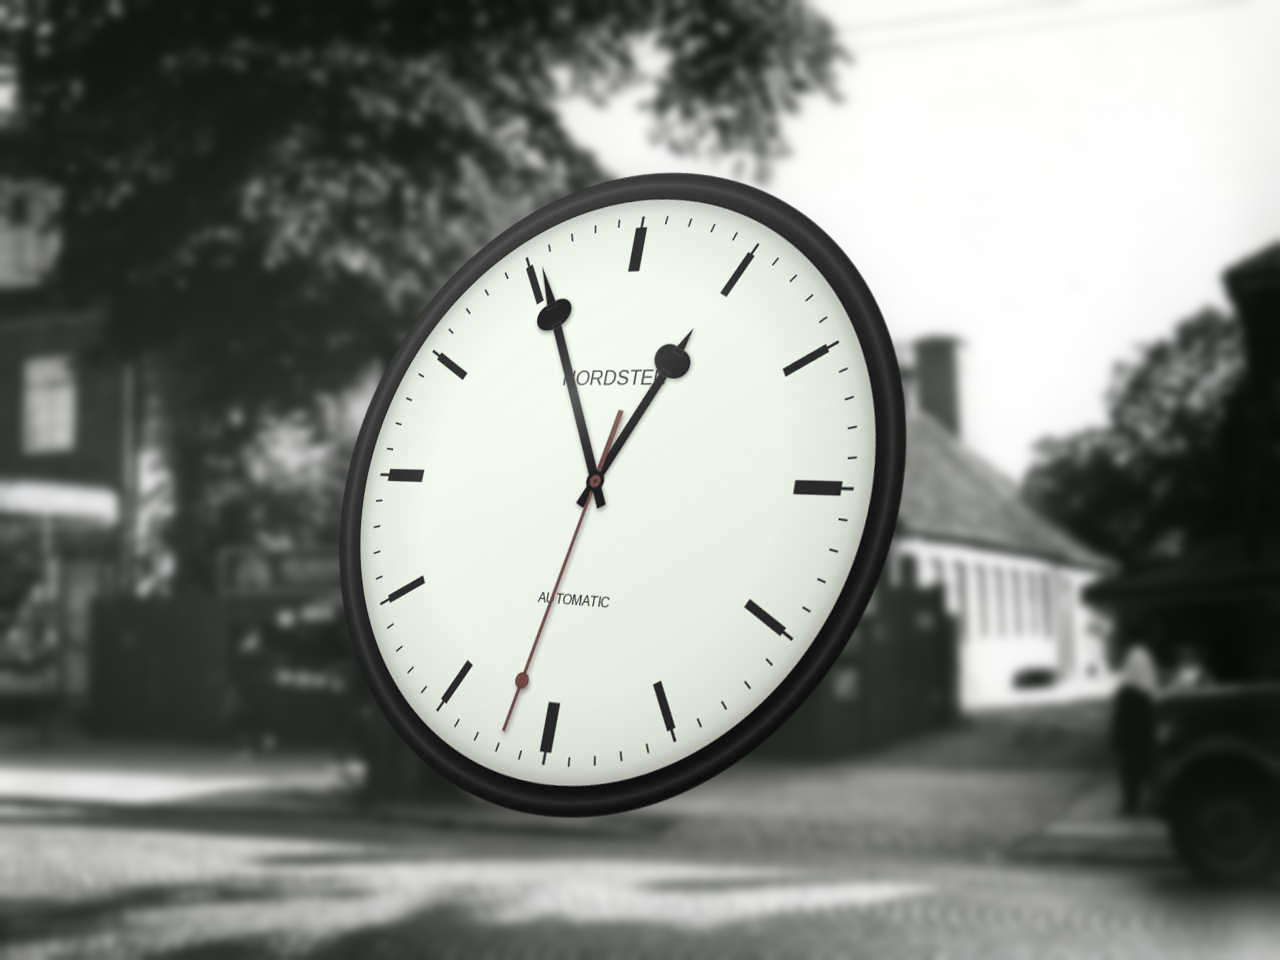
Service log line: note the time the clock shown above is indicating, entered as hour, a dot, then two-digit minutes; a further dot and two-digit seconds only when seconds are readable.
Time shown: 12.55.32
